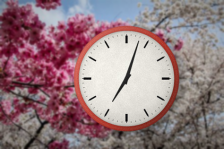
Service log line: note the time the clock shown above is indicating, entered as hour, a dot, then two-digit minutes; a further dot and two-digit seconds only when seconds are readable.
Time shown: 7.03
